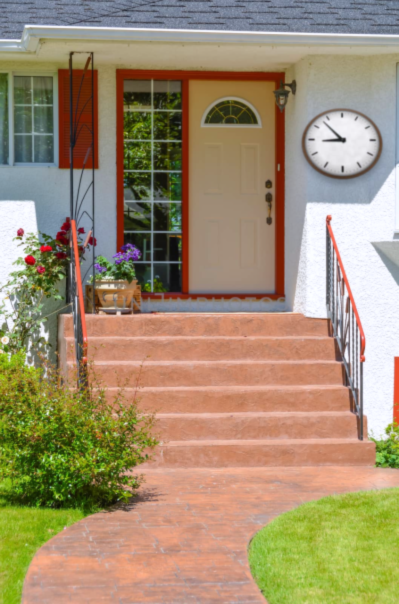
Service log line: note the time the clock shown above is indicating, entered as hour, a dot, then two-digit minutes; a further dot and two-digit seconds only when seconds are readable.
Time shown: 8.53
